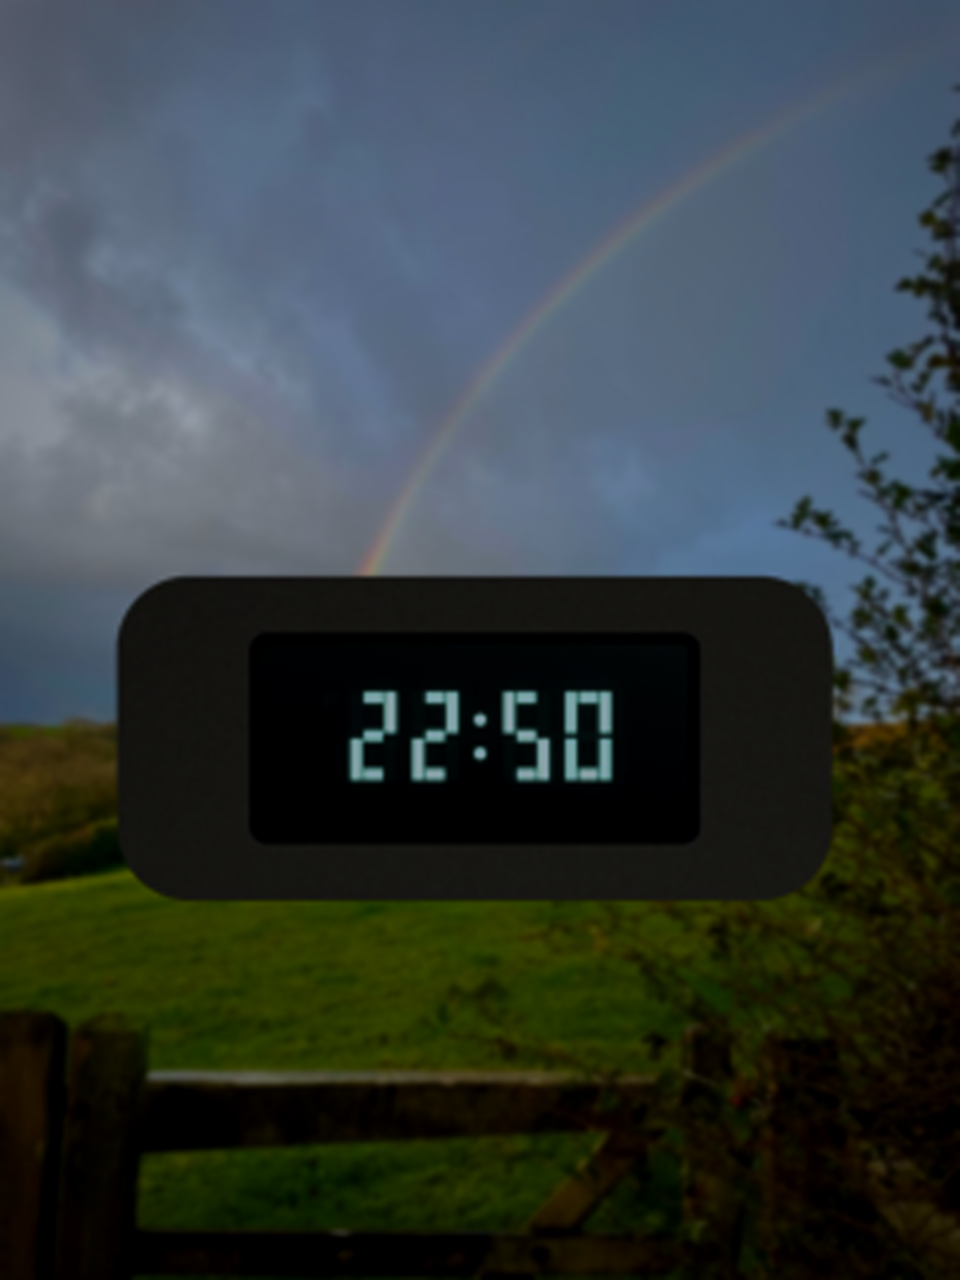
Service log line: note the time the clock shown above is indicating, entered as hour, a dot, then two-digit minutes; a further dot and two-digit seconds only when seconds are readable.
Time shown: 22.50
